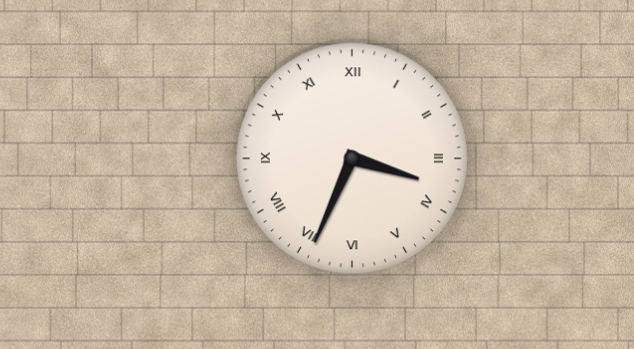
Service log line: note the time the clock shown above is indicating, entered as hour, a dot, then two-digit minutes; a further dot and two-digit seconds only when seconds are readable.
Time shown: 3.34
